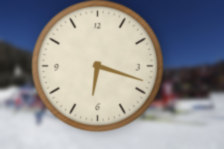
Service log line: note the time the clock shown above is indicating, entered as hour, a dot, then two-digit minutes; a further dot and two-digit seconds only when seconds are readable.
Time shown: 6.18
